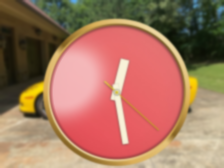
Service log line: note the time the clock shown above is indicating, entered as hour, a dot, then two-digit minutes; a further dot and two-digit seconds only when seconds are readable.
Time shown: 12.28.22
